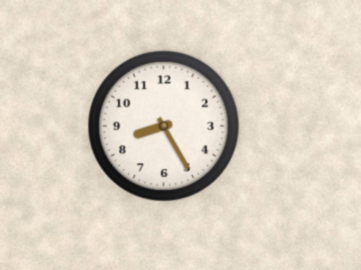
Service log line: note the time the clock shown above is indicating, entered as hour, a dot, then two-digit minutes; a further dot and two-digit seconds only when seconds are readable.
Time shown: 8.25
